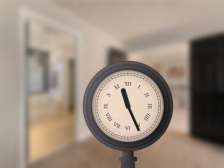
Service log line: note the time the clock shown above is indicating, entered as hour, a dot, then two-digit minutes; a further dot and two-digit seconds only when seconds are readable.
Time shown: 11.26
